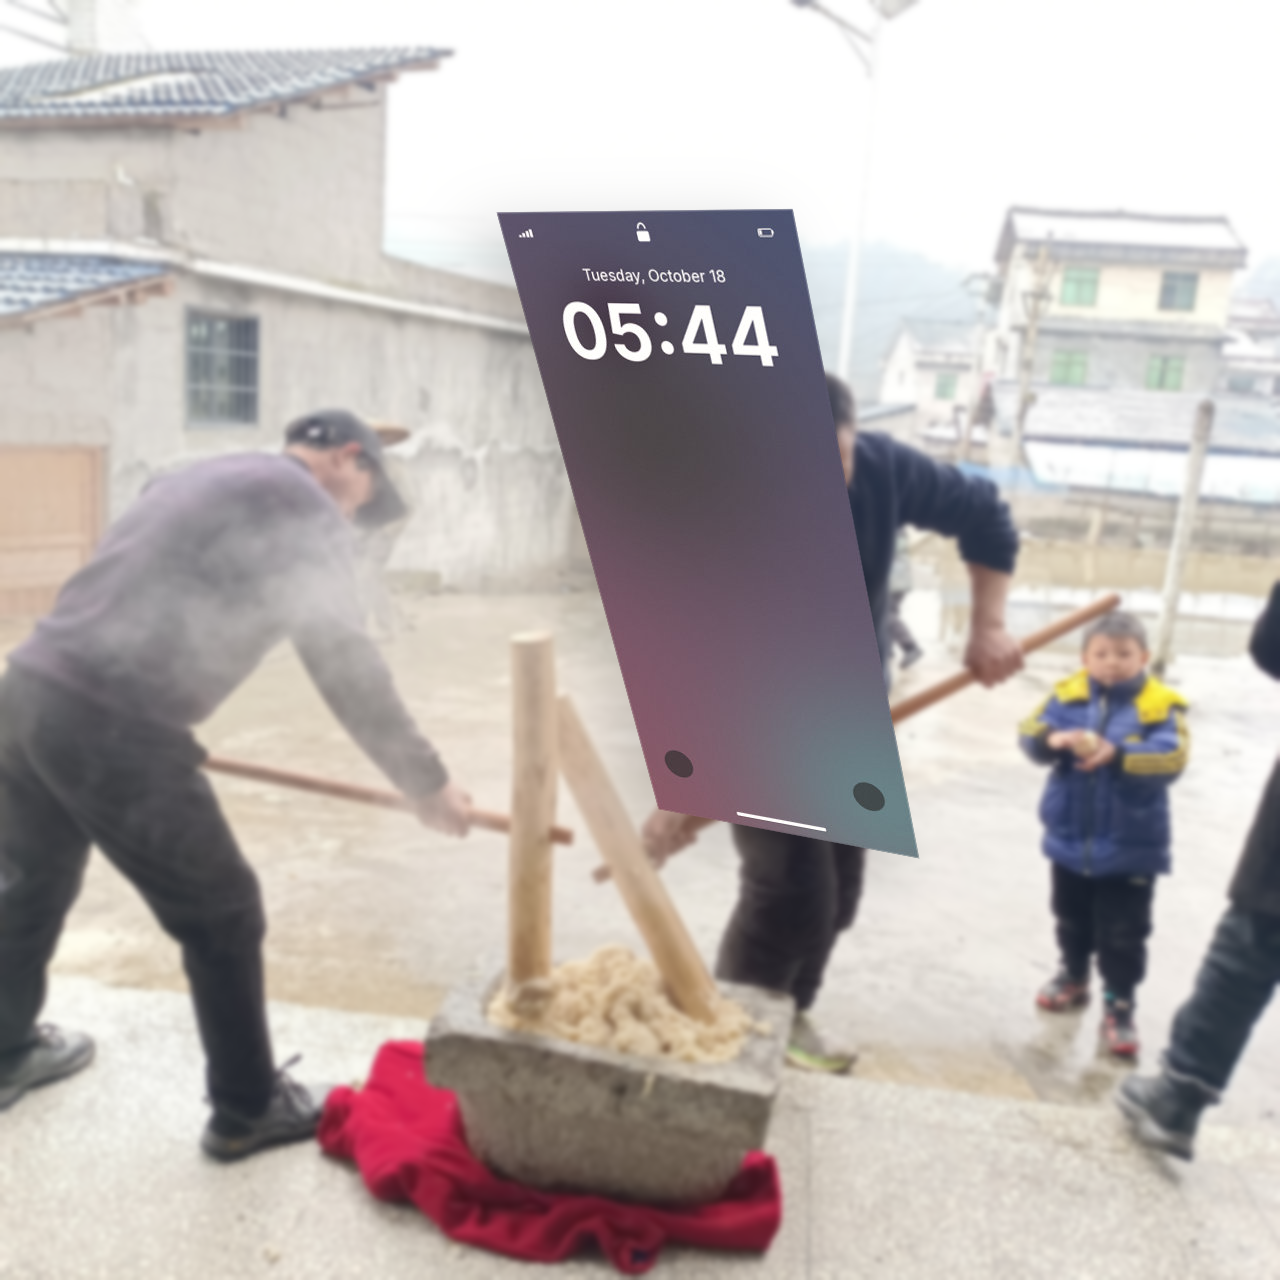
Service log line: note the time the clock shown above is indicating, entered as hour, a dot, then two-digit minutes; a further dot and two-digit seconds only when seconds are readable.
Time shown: 5.44
